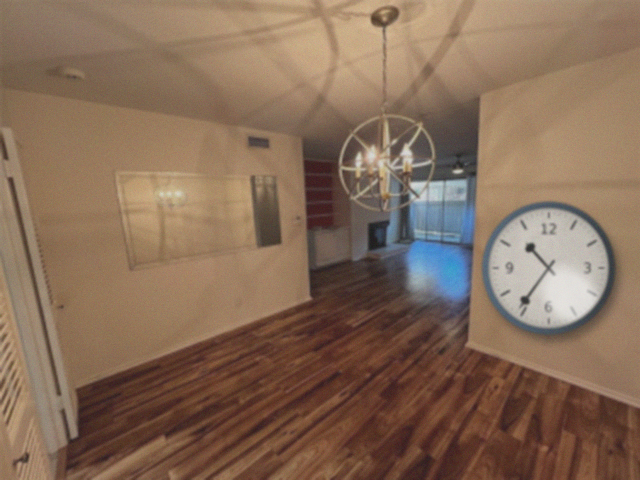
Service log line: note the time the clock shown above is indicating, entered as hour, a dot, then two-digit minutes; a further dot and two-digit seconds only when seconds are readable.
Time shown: 10.36
